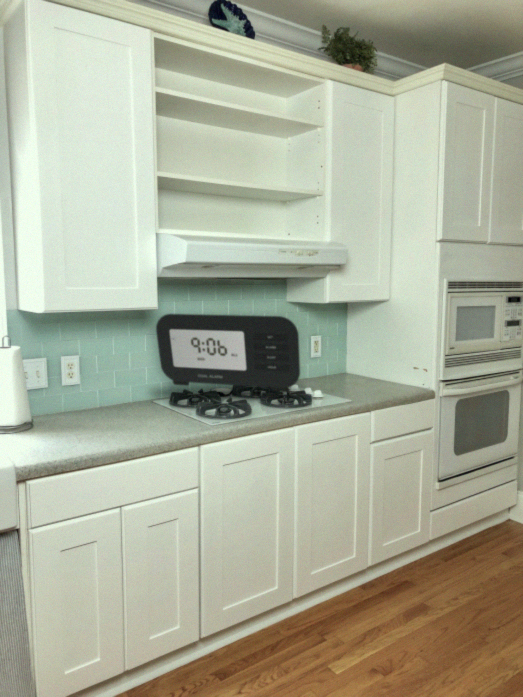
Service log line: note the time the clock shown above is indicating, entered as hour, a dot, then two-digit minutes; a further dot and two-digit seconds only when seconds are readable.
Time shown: 9.06
